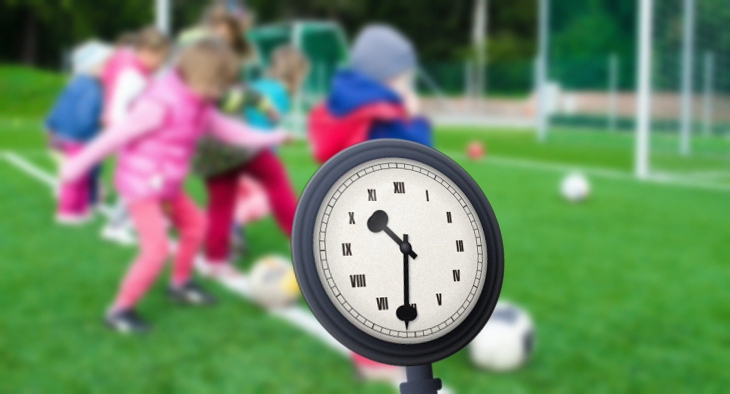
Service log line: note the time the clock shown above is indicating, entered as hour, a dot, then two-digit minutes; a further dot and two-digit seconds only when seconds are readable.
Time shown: 10.31
